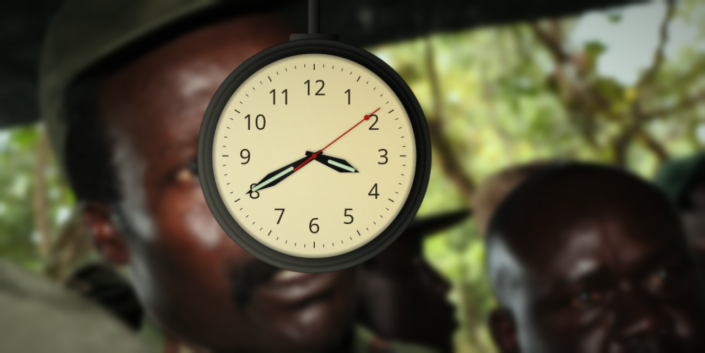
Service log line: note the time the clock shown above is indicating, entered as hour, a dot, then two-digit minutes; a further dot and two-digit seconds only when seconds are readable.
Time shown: 3.40.09
